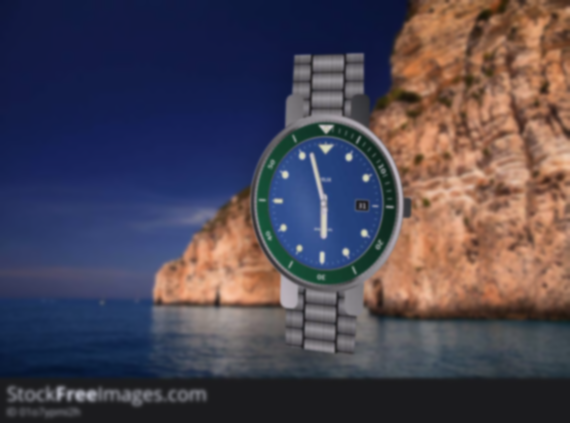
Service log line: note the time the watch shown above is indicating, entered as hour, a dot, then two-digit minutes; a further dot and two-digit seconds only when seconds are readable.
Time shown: 5.57
